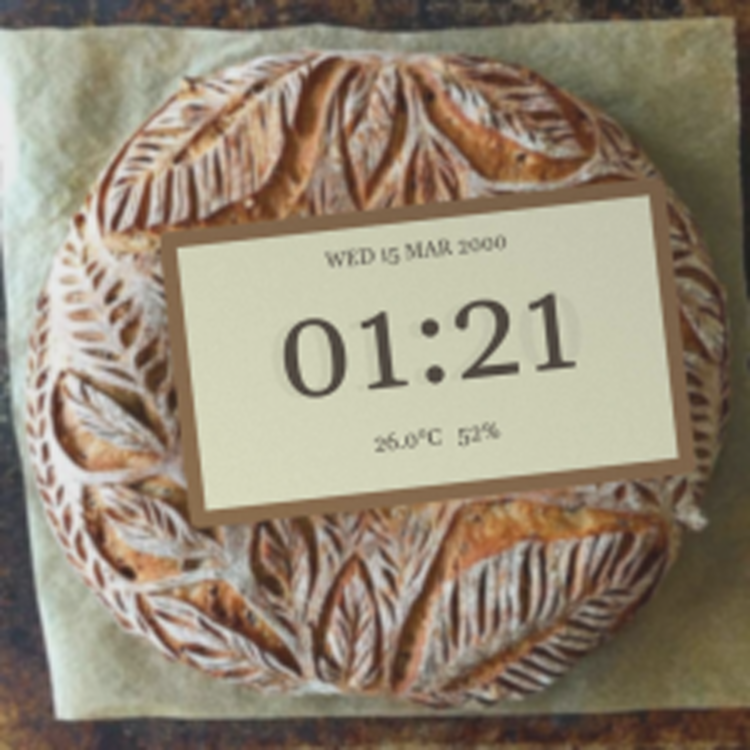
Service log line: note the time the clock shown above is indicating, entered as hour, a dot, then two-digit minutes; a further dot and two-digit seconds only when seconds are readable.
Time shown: 1.21
